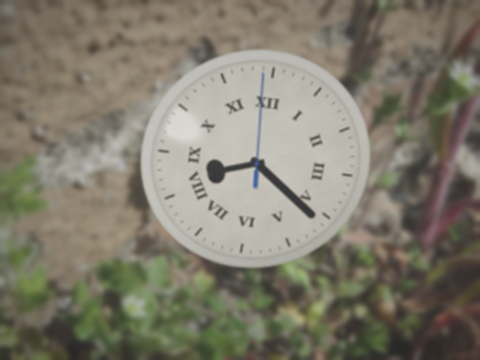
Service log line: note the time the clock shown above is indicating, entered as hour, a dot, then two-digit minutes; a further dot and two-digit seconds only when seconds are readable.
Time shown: 8.20.59
